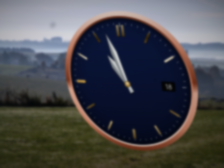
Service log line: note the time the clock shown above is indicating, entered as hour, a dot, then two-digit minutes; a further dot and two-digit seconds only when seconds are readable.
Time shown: 10.57
